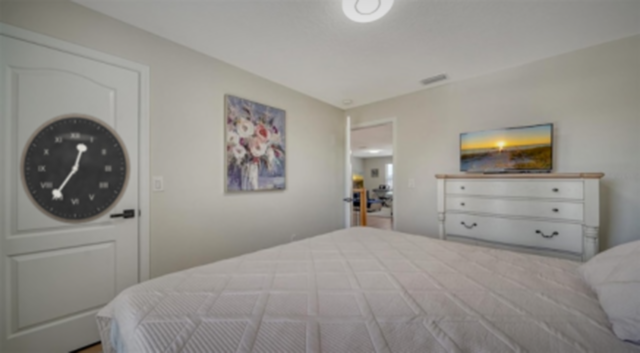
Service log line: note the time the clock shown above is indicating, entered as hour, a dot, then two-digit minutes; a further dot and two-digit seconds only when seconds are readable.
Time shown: 12.36
